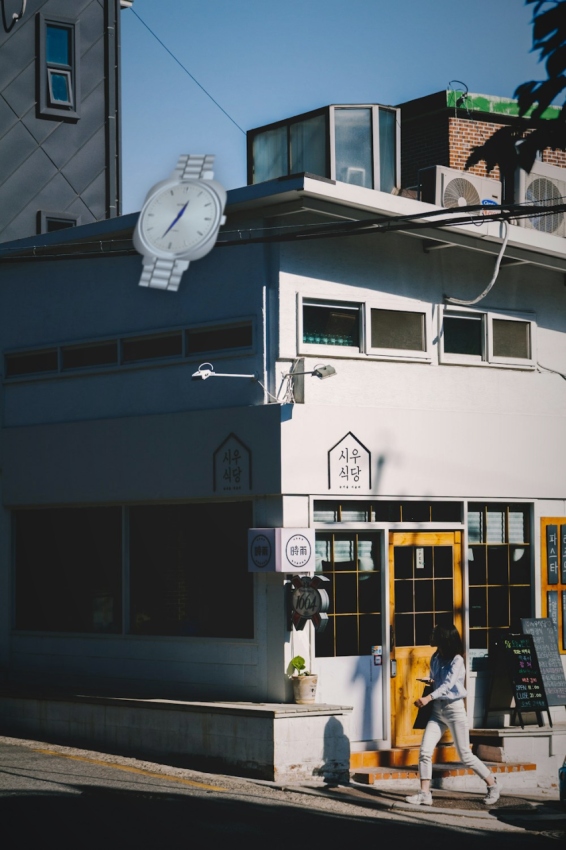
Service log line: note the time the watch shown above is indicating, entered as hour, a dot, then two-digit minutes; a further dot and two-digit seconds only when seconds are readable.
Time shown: 12.34
